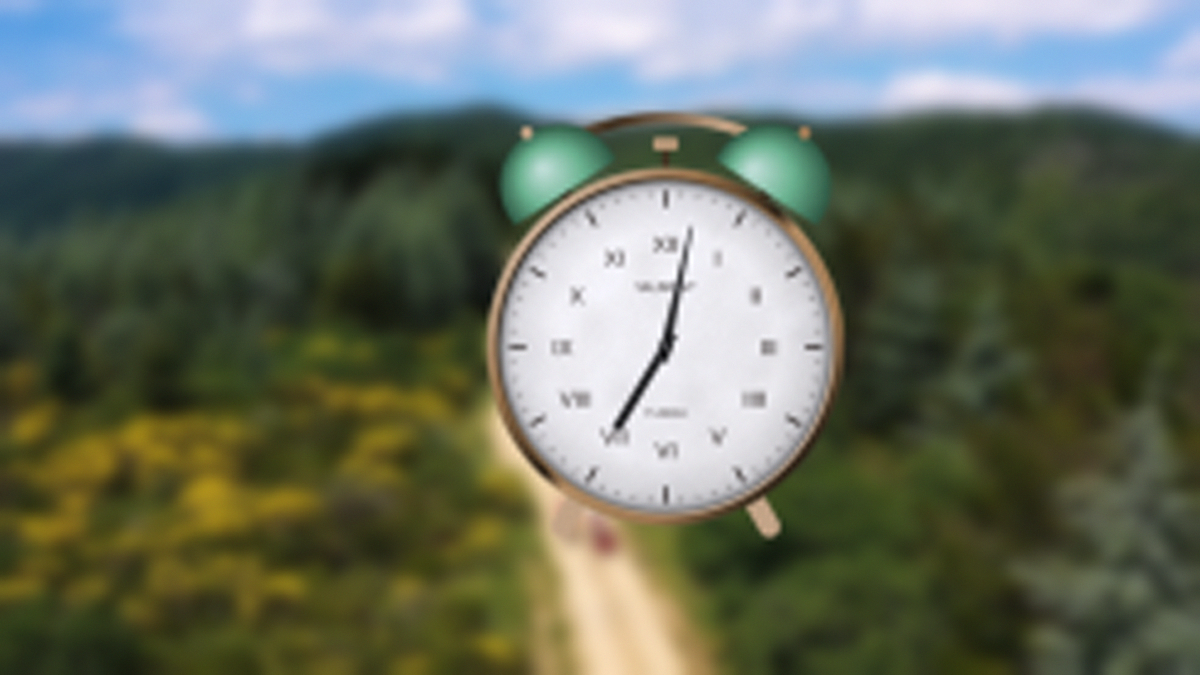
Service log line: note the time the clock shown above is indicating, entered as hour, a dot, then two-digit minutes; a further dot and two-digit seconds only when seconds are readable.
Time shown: 7.02
